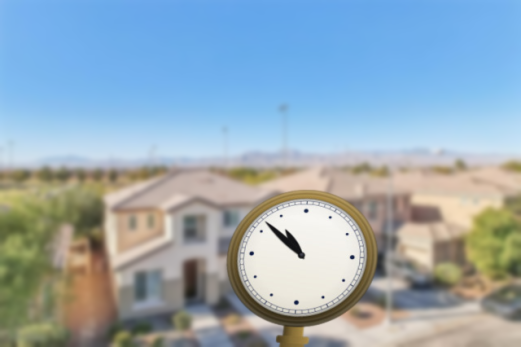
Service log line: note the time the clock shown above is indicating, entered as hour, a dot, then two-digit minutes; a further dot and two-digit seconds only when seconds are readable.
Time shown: 10.52
